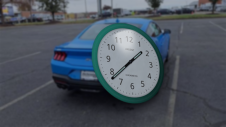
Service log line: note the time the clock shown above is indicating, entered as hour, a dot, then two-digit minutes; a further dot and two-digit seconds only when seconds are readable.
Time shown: 1.38
